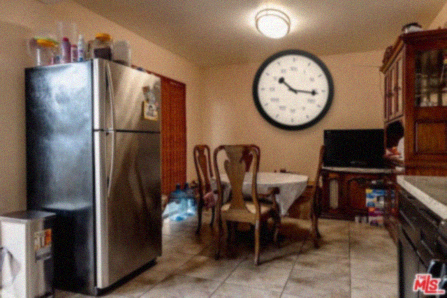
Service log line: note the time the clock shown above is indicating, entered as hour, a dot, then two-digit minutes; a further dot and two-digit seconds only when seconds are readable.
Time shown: 10.16
